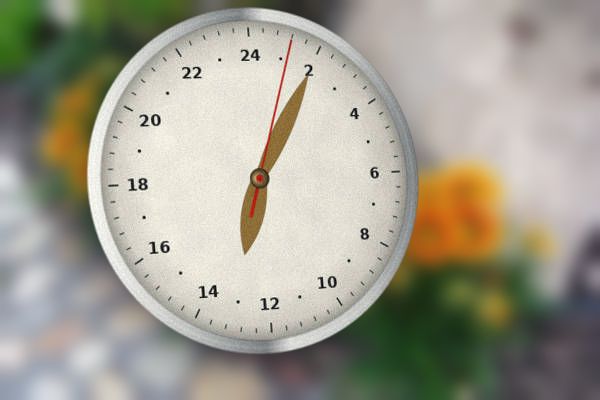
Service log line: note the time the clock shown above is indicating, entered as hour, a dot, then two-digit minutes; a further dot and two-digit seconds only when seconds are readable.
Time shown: 13.05.03
